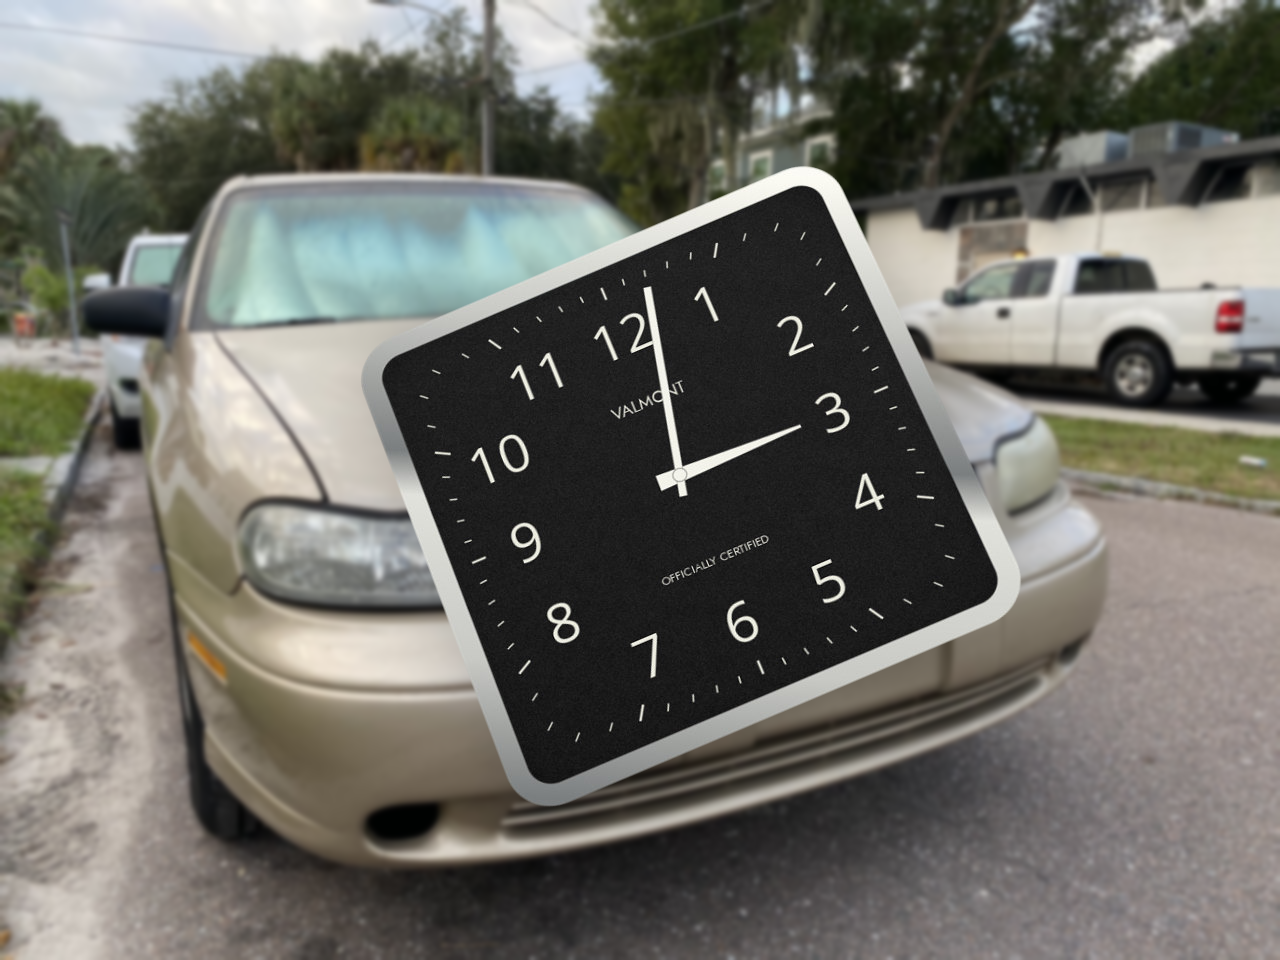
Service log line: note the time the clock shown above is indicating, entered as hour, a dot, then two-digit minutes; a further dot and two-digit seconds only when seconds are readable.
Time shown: 3.02
